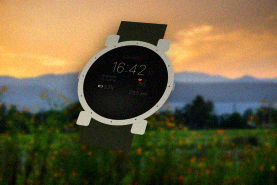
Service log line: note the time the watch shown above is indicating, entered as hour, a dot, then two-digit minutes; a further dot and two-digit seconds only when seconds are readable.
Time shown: 16.42
